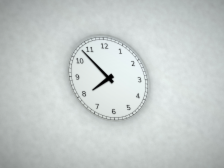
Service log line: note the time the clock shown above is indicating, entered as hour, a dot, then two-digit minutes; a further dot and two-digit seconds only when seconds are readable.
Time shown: 7.53
